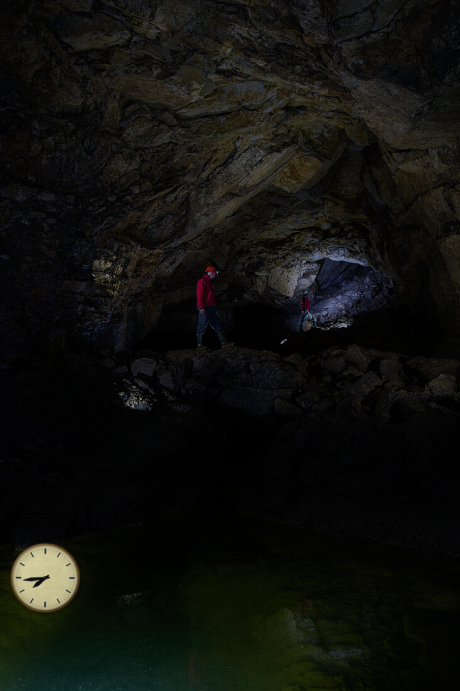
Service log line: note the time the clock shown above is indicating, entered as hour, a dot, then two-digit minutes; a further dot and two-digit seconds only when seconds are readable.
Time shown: 7.44
